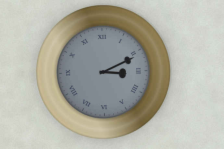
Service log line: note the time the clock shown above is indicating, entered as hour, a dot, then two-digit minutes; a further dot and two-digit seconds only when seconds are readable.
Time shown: 3.11
